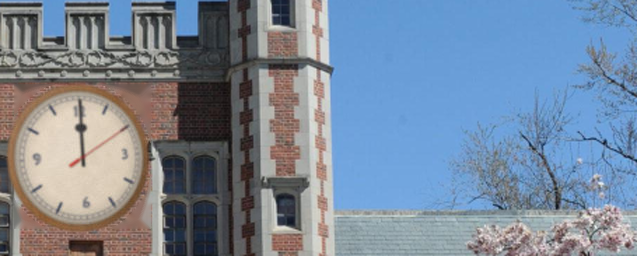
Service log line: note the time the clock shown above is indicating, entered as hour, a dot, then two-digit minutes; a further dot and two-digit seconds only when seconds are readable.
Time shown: 12.00.10
